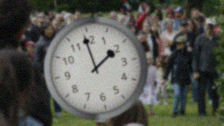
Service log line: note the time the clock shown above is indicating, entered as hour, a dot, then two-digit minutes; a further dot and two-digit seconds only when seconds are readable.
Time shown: 1.59
